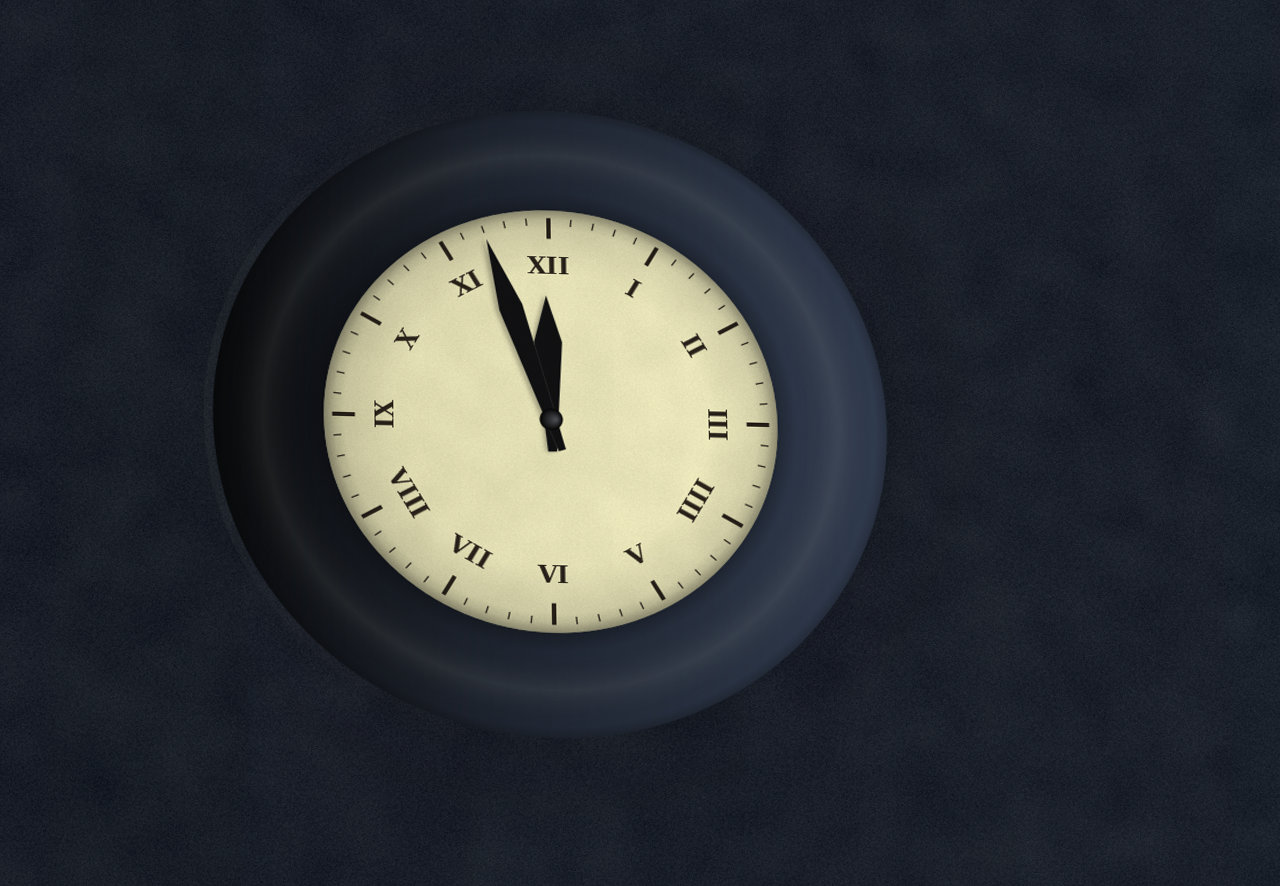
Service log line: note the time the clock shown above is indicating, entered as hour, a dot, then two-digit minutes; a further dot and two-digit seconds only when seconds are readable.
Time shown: 11.57
